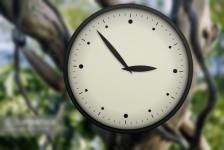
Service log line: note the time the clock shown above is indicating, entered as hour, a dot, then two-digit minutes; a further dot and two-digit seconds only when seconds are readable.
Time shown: 2.53
